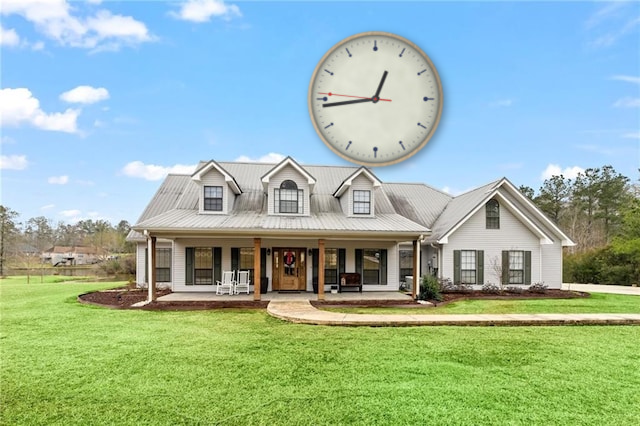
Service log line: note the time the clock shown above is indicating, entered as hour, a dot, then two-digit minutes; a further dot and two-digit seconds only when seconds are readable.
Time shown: 12.43.46
